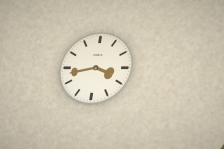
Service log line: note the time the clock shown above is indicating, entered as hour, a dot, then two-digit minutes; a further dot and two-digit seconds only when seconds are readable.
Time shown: 3.43
